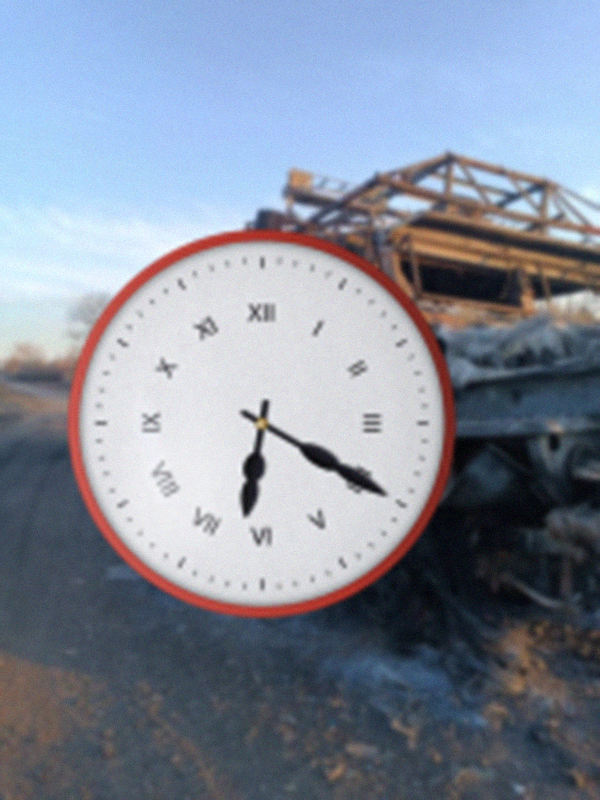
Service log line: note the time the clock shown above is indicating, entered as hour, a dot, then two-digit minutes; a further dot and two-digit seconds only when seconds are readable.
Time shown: 6.20
